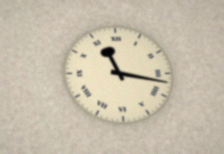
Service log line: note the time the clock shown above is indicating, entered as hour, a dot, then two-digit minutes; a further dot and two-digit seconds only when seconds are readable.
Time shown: 11.17
